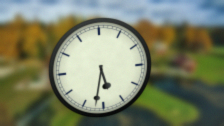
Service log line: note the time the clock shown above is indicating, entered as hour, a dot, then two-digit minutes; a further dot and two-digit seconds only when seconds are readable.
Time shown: 5.32
